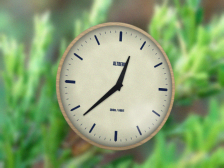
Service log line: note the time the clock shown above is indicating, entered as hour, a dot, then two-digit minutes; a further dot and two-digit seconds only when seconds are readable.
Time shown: 12.38
